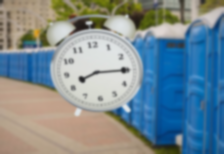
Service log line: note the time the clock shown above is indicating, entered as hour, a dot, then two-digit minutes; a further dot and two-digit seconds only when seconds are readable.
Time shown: 8.15
